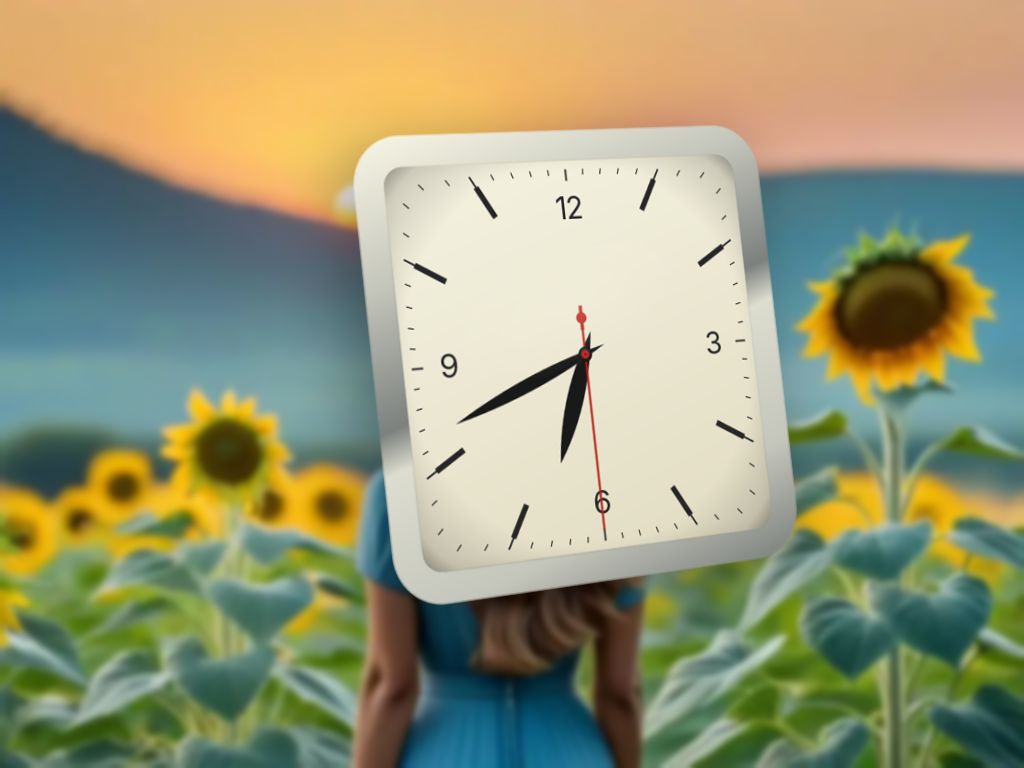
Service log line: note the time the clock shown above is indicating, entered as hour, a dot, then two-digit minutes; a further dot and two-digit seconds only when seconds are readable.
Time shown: 6.41.30
